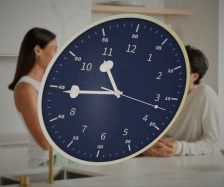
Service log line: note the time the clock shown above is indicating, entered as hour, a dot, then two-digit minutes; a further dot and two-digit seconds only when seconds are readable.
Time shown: 10.44.17
